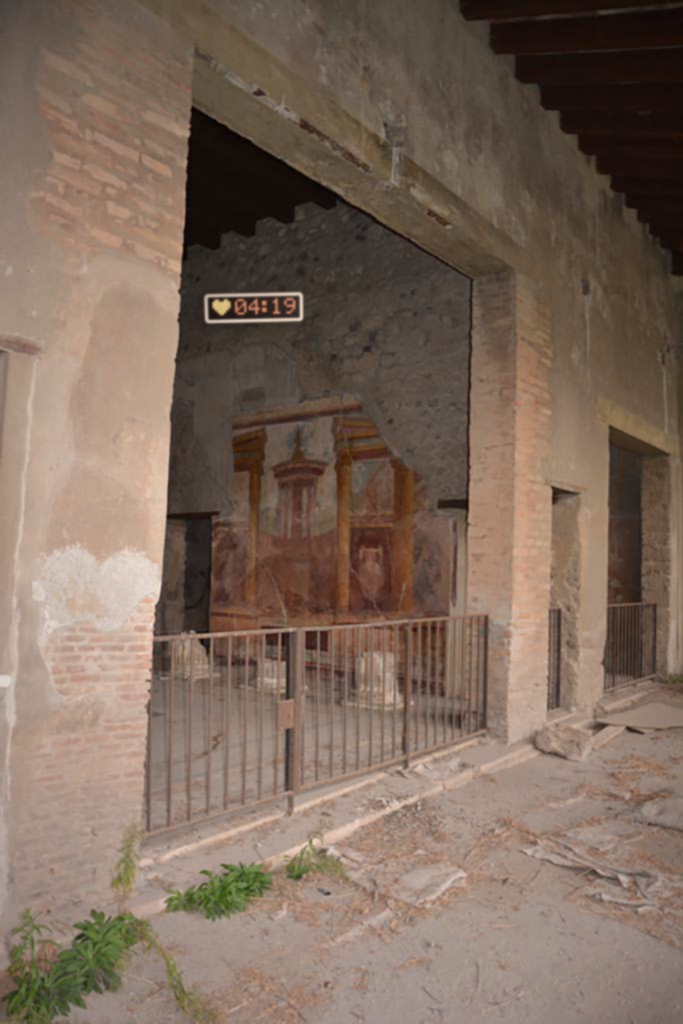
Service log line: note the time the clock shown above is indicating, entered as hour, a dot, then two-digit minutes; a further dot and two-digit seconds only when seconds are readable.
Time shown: 4.19
